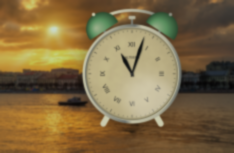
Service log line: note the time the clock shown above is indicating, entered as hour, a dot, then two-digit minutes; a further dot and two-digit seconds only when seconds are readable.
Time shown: 11.03
